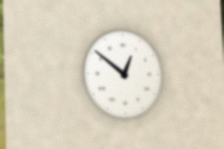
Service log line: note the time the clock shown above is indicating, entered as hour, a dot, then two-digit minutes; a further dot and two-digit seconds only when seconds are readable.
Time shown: 12.51
